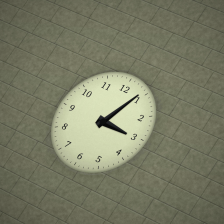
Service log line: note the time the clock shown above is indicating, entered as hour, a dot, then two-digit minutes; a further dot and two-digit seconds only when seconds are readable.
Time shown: 3.04
